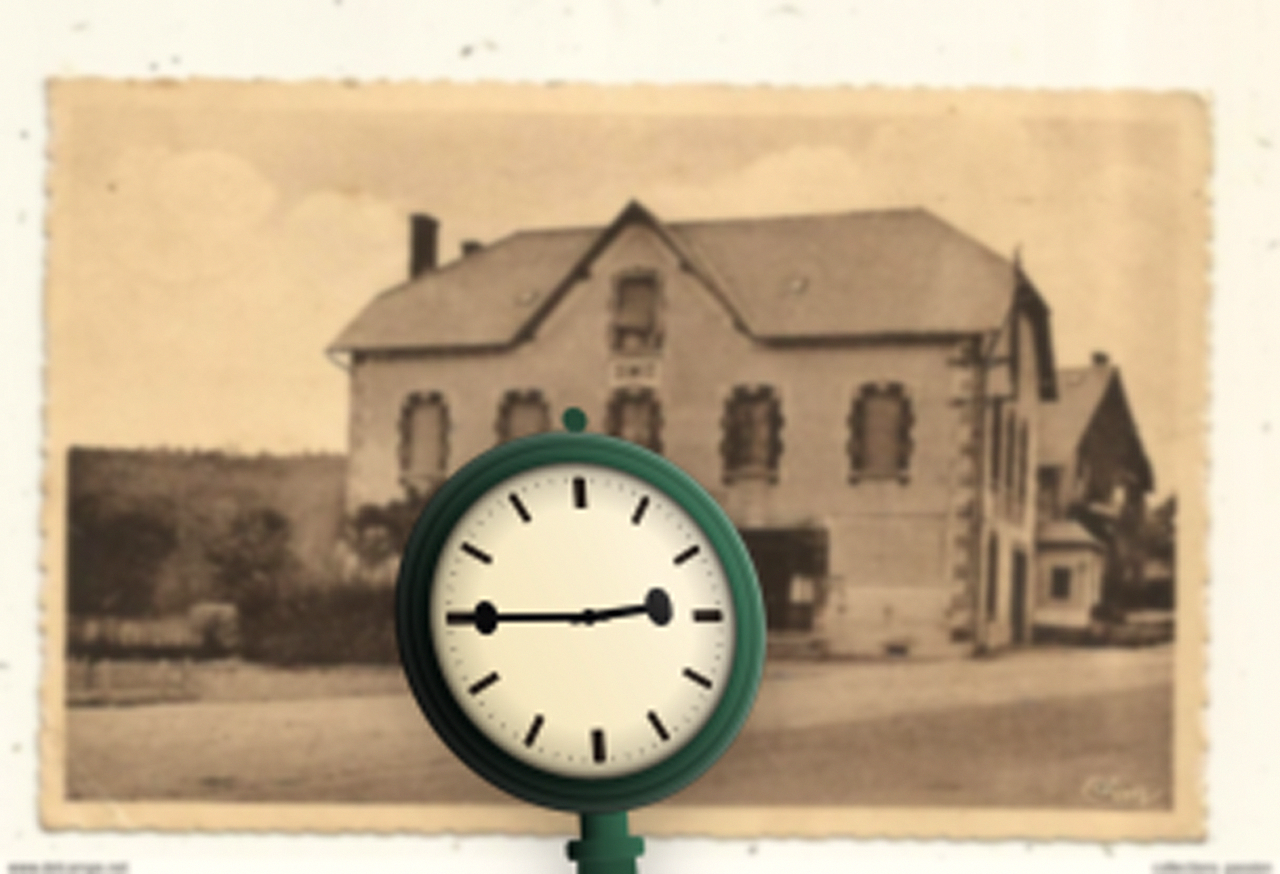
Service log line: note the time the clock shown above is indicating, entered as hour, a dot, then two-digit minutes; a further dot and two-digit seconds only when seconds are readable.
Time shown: 2.45
